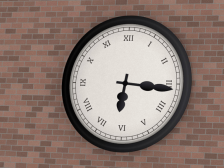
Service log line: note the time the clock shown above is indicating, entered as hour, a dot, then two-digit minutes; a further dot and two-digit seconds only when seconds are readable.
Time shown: 6.16
